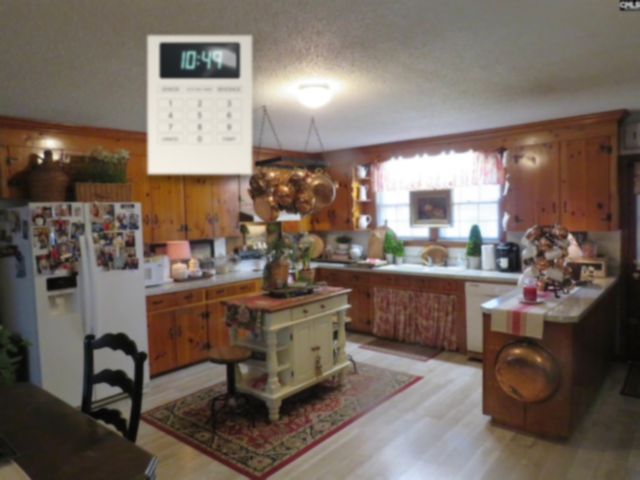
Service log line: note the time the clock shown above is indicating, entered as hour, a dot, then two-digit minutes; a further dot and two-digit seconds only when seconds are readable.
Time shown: 10.49
